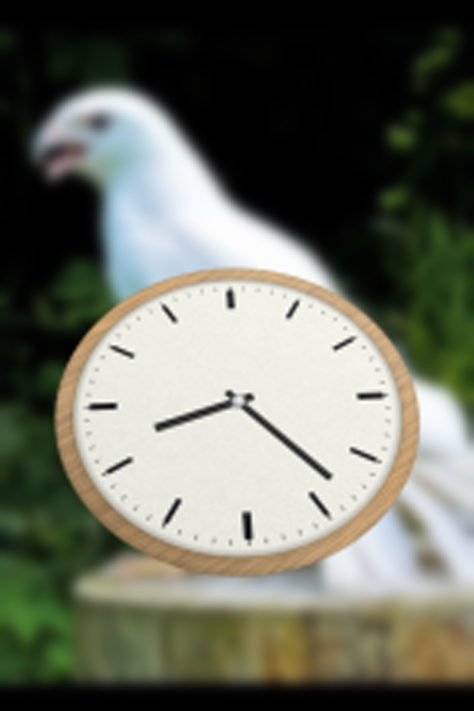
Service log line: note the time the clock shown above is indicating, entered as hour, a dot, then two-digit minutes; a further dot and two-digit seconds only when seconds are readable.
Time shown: 8.23
